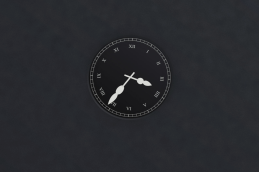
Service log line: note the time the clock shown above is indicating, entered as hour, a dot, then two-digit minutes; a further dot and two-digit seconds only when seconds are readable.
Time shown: 3.36
